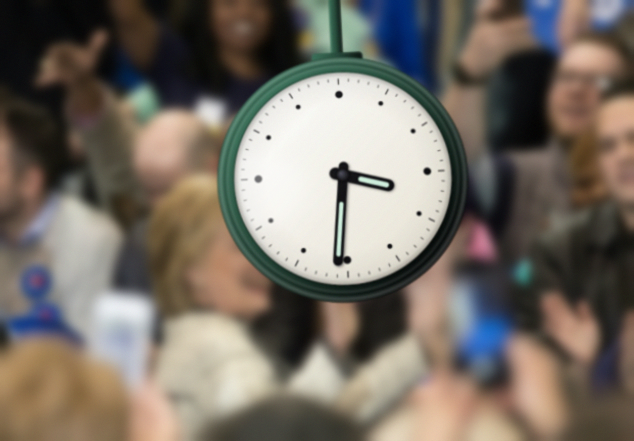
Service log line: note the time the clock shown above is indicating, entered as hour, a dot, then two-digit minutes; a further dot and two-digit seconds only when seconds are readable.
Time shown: 3.31
